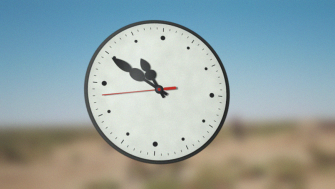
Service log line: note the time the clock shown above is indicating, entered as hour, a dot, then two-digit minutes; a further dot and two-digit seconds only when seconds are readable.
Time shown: 10.49.43
